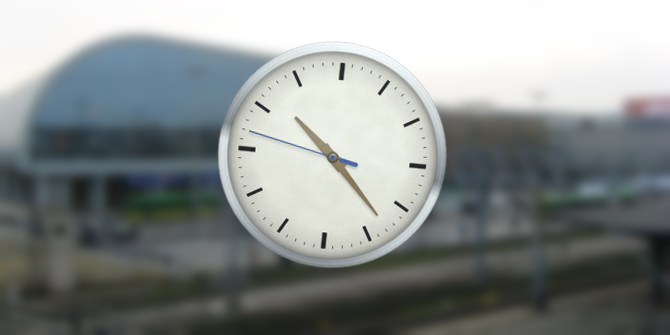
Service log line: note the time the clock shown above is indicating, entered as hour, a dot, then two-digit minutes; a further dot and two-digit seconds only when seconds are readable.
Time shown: 10.22.47
